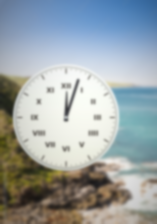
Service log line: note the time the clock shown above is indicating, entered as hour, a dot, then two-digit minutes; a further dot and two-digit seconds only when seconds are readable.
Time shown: 12.03
